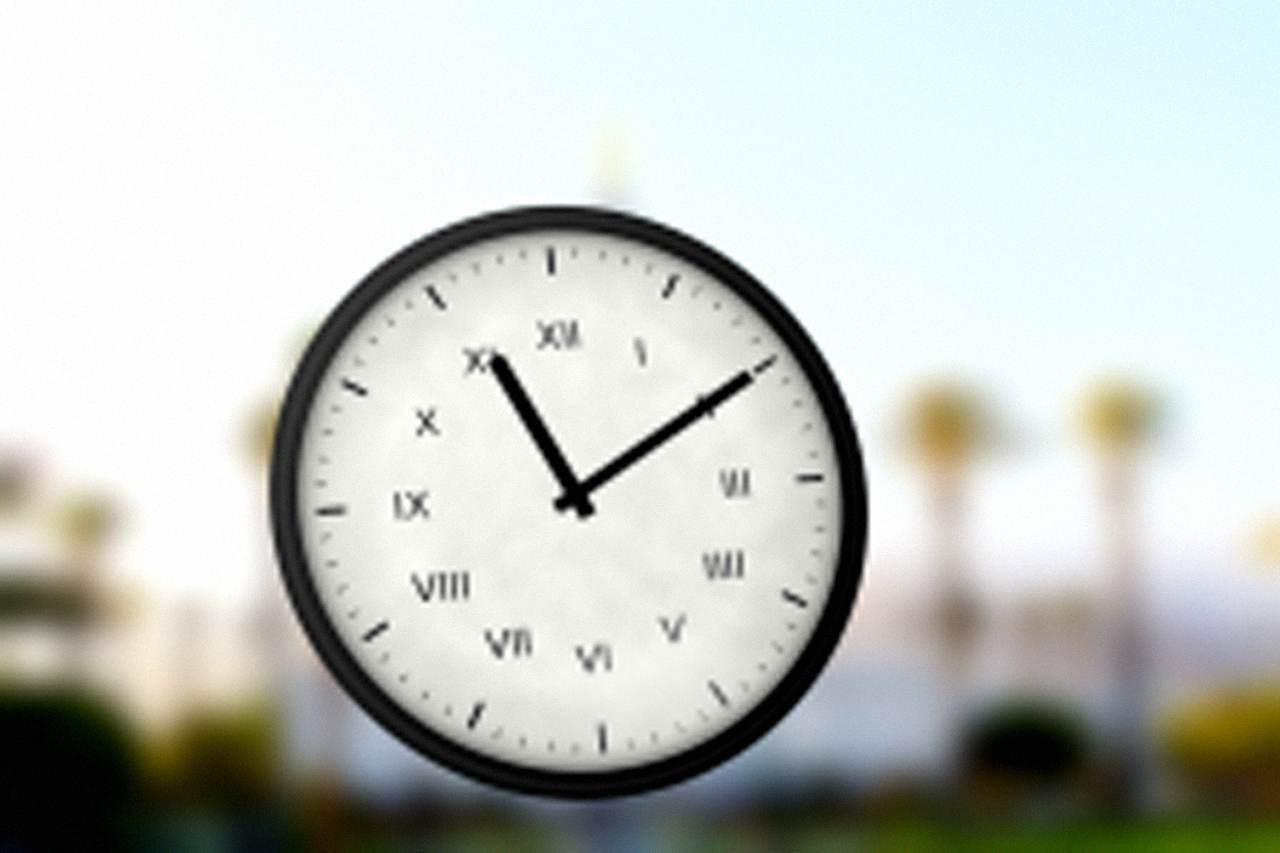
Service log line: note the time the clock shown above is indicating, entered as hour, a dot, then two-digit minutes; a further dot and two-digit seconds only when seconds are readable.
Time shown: 11.10
